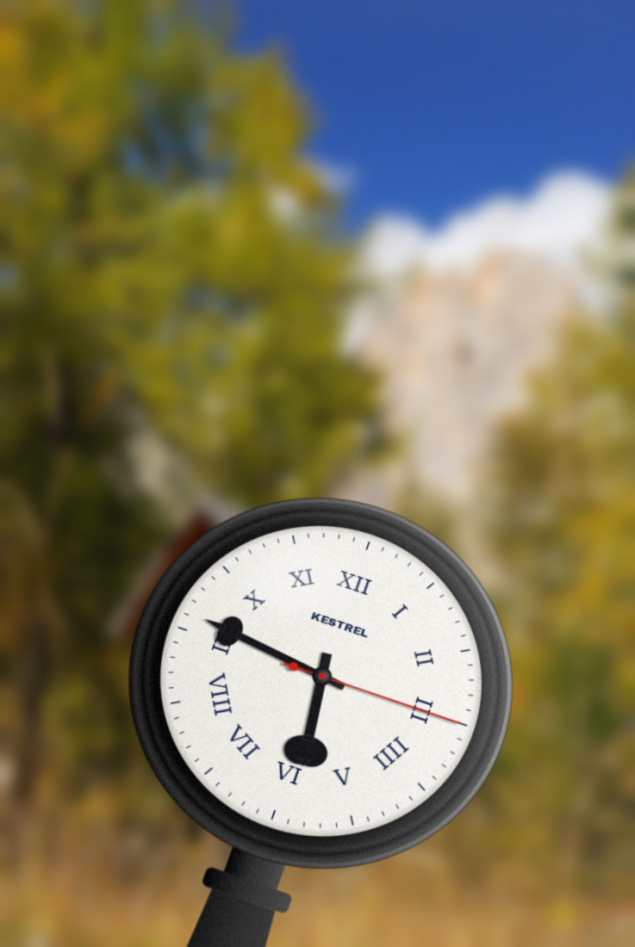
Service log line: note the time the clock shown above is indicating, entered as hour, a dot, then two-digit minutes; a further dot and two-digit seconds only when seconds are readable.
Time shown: 5.46.15
